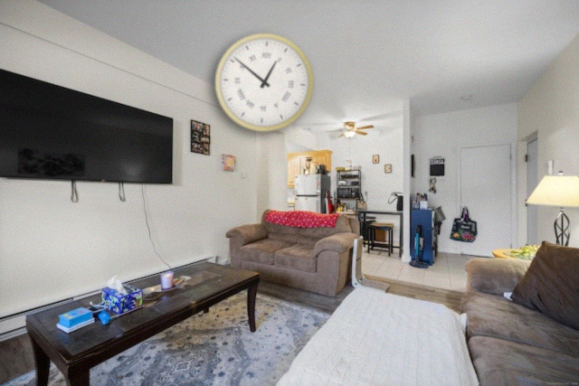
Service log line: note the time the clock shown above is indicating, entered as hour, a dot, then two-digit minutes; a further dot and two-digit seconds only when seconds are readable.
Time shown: 12.51
